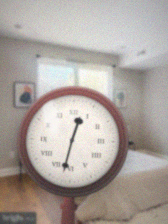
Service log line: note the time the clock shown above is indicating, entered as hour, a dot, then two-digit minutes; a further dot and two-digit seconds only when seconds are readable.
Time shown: 12.32
